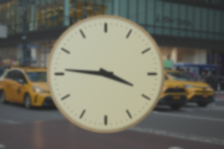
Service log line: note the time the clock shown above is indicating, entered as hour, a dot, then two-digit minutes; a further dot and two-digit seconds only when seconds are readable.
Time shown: 3.46
